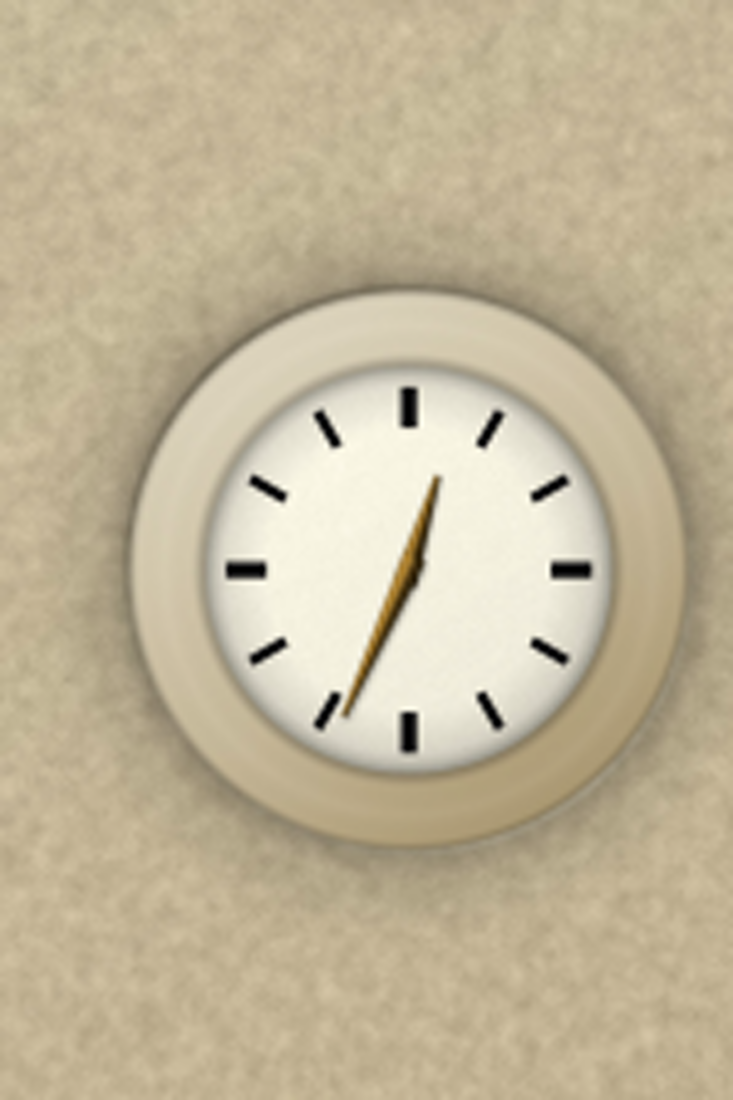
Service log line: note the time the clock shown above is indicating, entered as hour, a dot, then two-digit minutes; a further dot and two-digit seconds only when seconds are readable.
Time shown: 12.34
